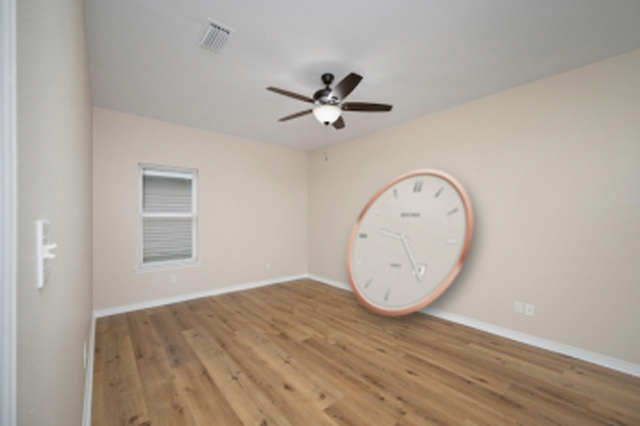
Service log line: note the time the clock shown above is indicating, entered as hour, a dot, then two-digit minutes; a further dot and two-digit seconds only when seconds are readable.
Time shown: 9.23
